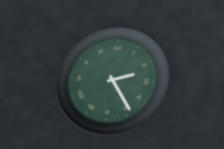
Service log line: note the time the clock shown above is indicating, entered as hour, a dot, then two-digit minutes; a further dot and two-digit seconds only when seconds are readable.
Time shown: 2.24
